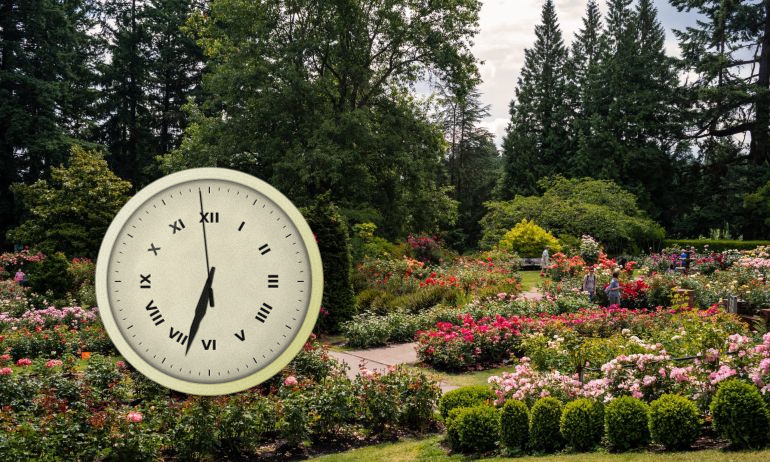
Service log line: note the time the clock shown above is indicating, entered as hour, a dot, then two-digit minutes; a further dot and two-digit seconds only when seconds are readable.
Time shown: 6.32.59
